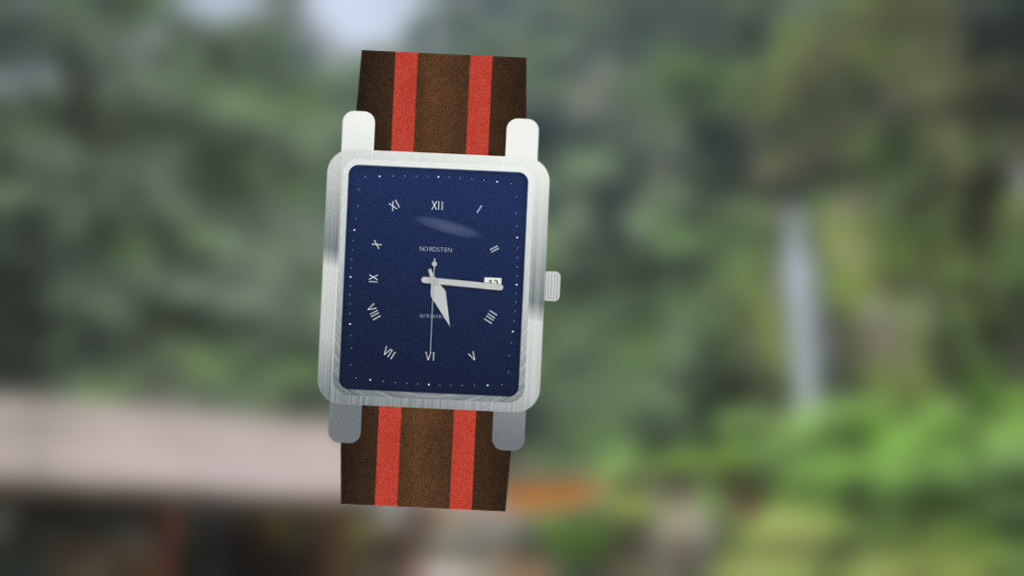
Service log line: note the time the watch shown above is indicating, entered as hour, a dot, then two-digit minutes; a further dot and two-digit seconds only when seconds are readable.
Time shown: 5.15.30
